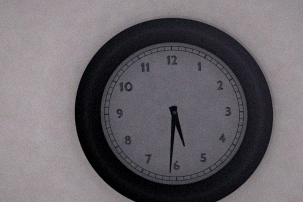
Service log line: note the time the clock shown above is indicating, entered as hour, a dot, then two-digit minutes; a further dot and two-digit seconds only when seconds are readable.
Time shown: 5.31
